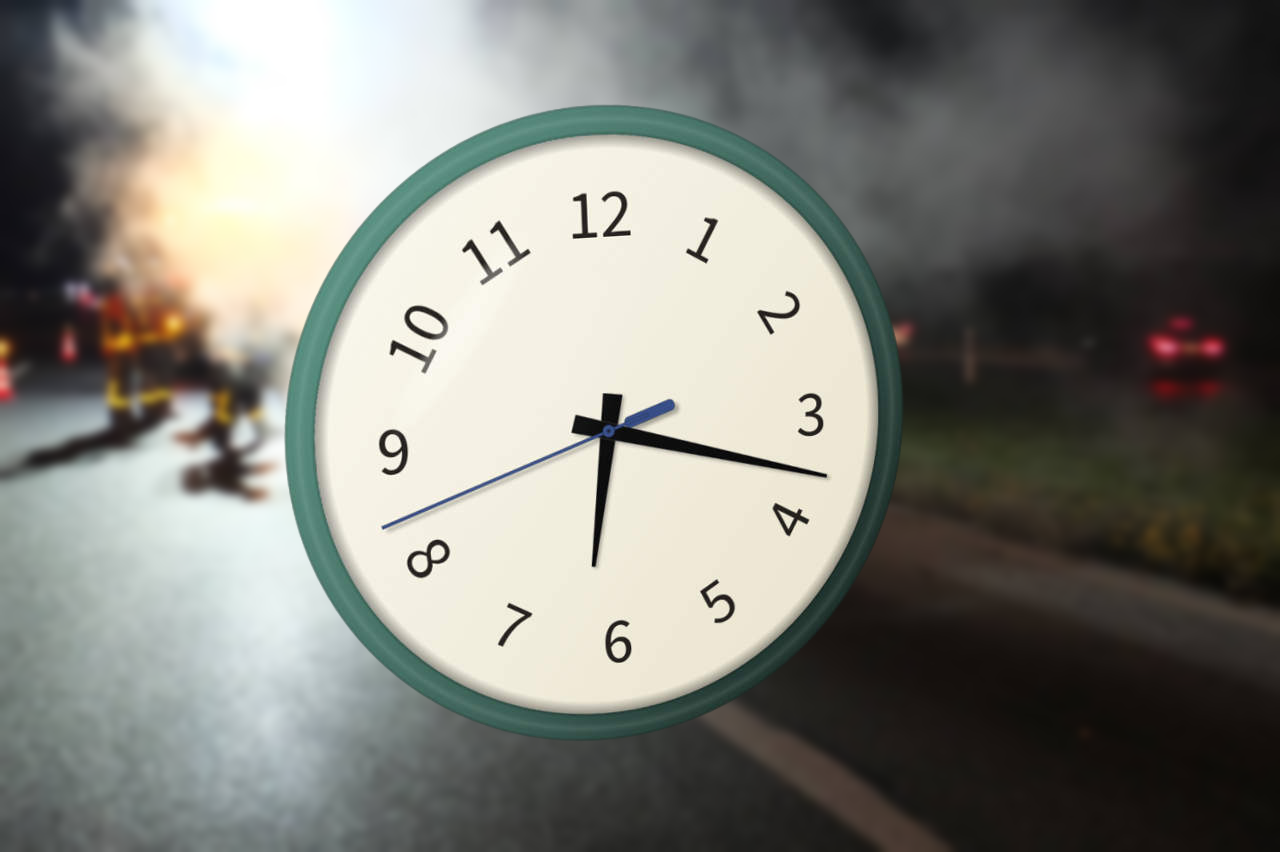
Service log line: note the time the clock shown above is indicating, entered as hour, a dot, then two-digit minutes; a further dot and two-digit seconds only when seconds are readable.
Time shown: 6.17.42
